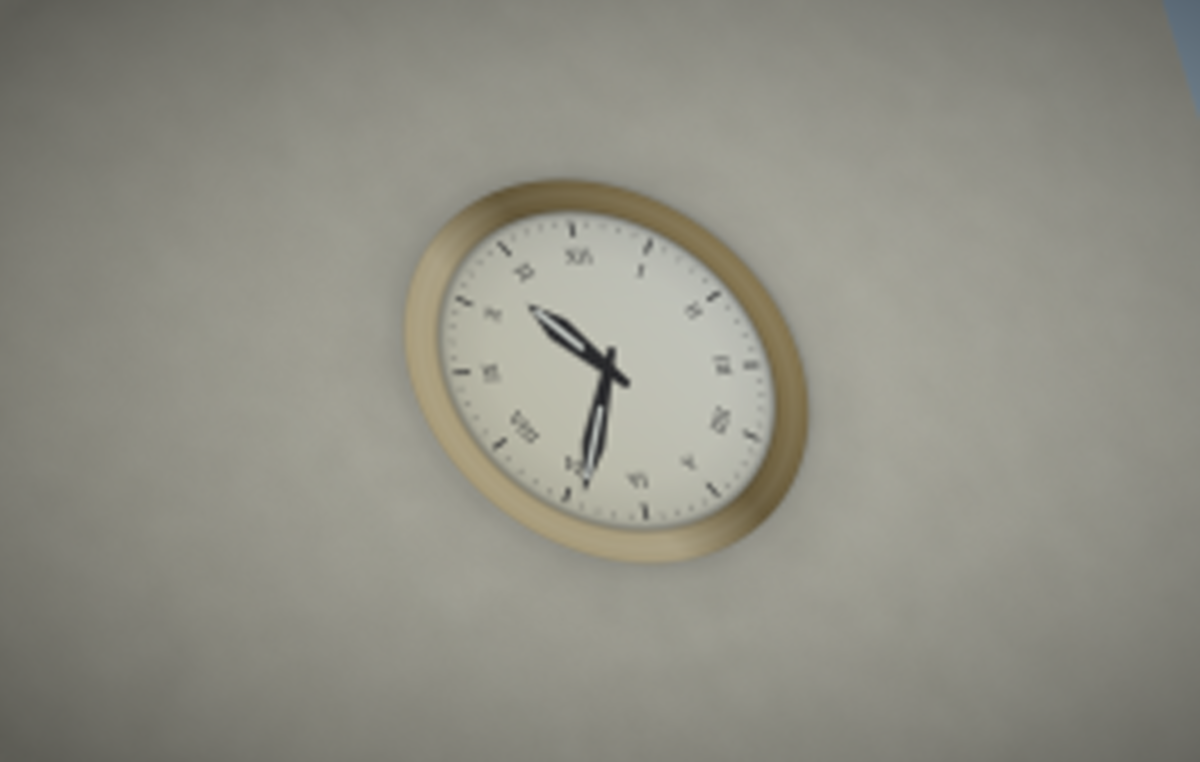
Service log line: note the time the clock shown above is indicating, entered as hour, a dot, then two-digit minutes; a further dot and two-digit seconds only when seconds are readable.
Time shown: 10.34
